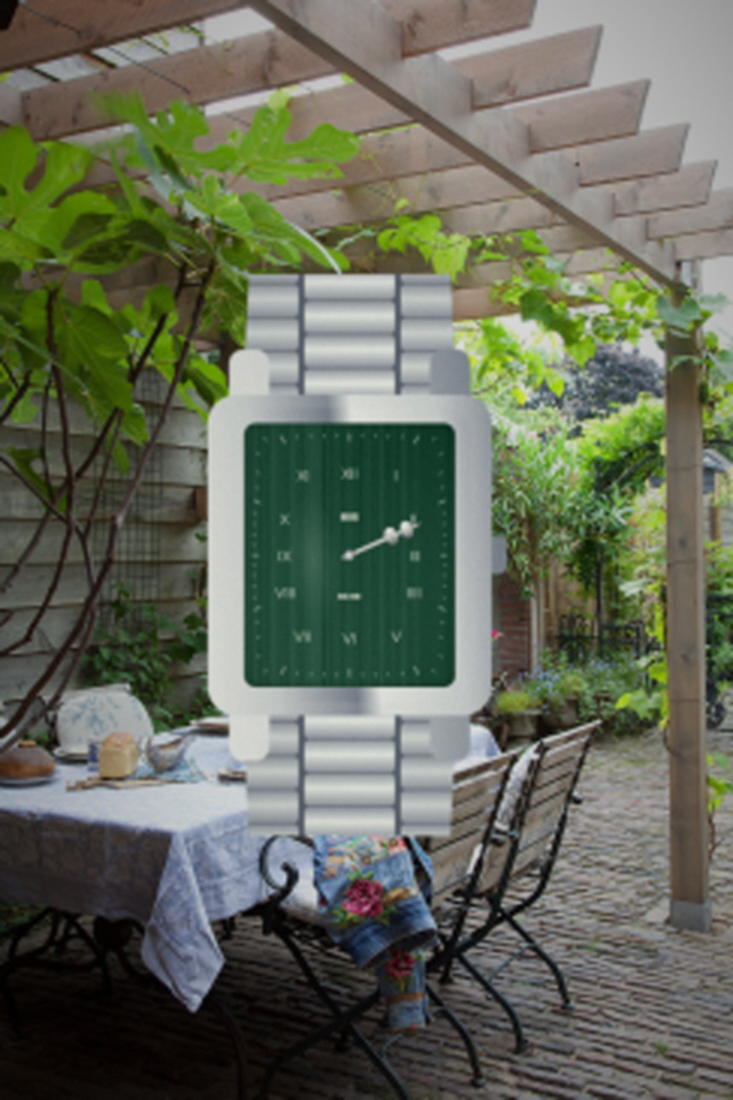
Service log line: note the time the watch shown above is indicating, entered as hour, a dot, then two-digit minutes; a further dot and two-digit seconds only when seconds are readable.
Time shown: 2.11
